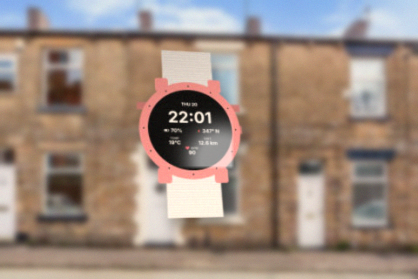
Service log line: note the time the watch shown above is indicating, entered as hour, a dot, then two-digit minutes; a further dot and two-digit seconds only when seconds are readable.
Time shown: 22.01
